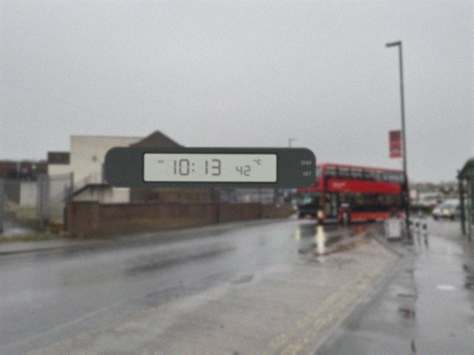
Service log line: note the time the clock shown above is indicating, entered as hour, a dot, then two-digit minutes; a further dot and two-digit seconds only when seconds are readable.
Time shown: 10.13
